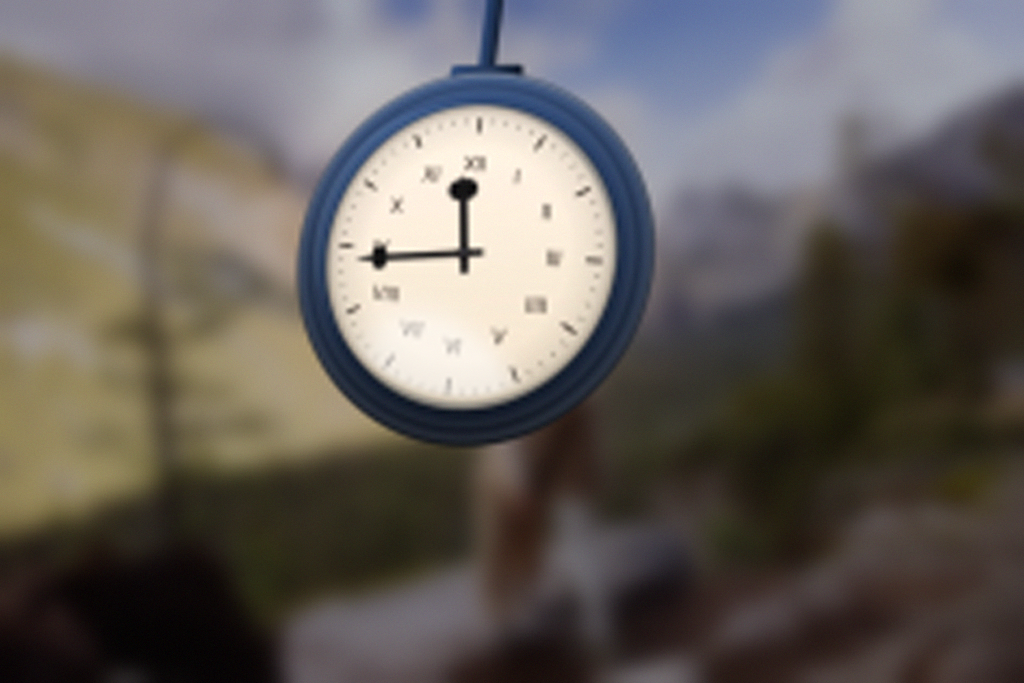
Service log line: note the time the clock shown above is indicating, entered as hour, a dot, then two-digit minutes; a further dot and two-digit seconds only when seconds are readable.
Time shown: 11.44
